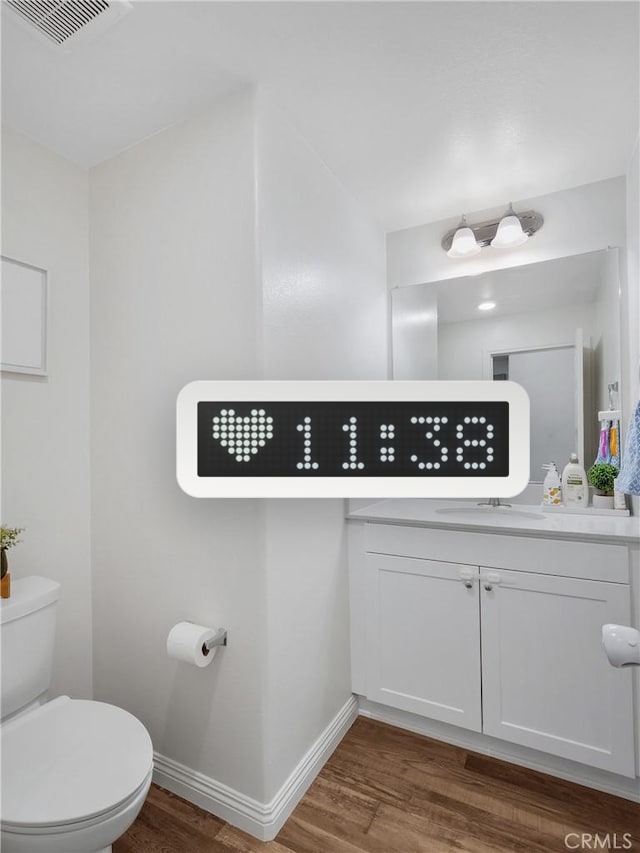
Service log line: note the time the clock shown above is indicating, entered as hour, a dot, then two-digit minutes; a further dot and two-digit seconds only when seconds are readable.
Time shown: 11.38
